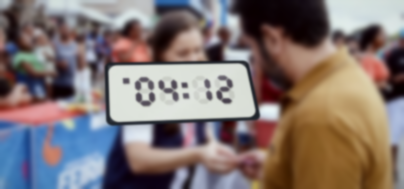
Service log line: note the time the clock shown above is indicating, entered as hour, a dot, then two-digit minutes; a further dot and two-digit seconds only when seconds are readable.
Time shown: 4.12
